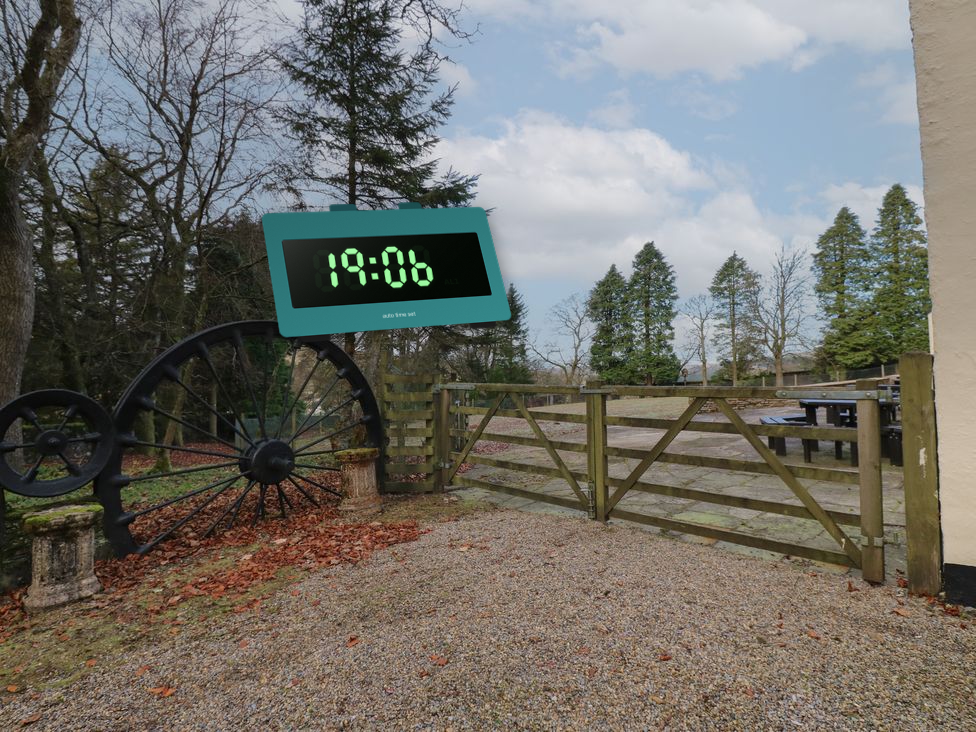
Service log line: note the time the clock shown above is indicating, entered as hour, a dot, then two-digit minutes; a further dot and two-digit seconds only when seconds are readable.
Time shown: 19.06
